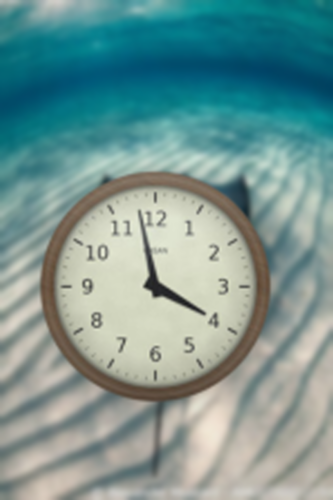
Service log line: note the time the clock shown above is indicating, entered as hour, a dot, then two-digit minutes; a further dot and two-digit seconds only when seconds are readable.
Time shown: 3.58
